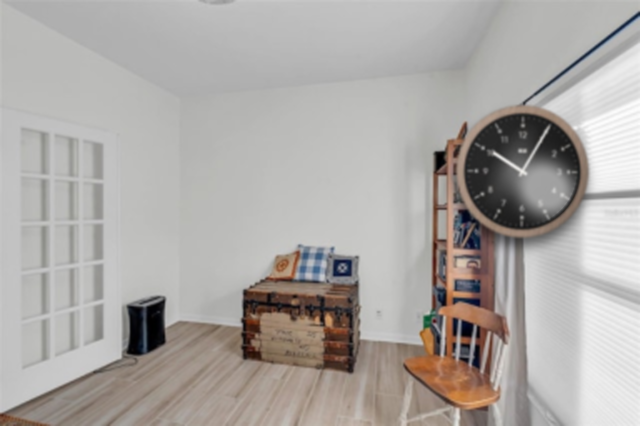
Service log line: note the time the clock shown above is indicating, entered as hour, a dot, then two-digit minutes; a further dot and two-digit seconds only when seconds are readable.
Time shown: 10.05
